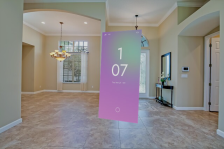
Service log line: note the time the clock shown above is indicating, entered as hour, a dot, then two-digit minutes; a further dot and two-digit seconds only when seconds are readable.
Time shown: 1.07
